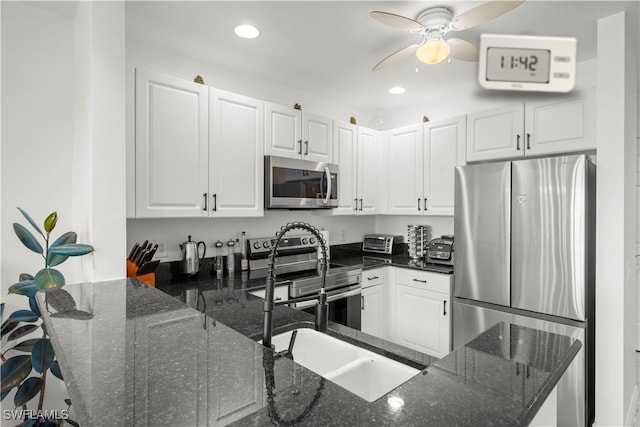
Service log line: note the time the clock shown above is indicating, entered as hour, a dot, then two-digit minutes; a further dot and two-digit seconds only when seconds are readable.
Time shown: 11.42
